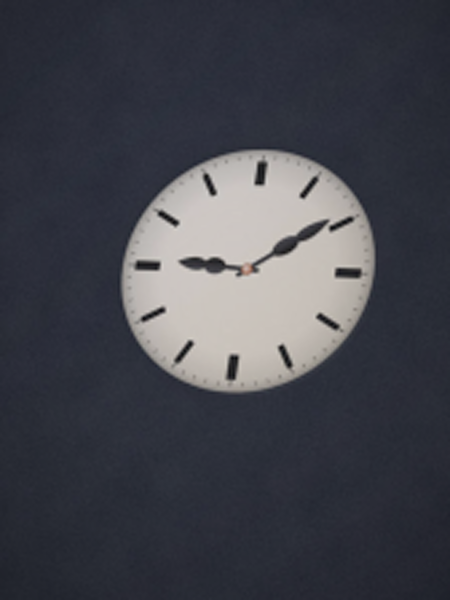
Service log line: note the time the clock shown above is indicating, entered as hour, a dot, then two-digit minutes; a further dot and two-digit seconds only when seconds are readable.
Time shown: 9.09
